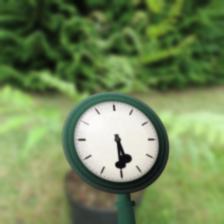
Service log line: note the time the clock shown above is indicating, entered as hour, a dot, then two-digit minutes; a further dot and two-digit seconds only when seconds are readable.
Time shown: 5.30
